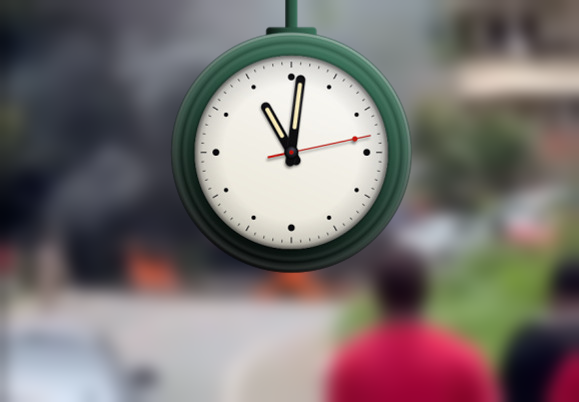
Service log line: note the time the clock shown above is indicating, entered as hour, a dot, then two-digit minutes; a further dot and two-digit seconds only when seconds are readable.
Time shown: 11.01.13
